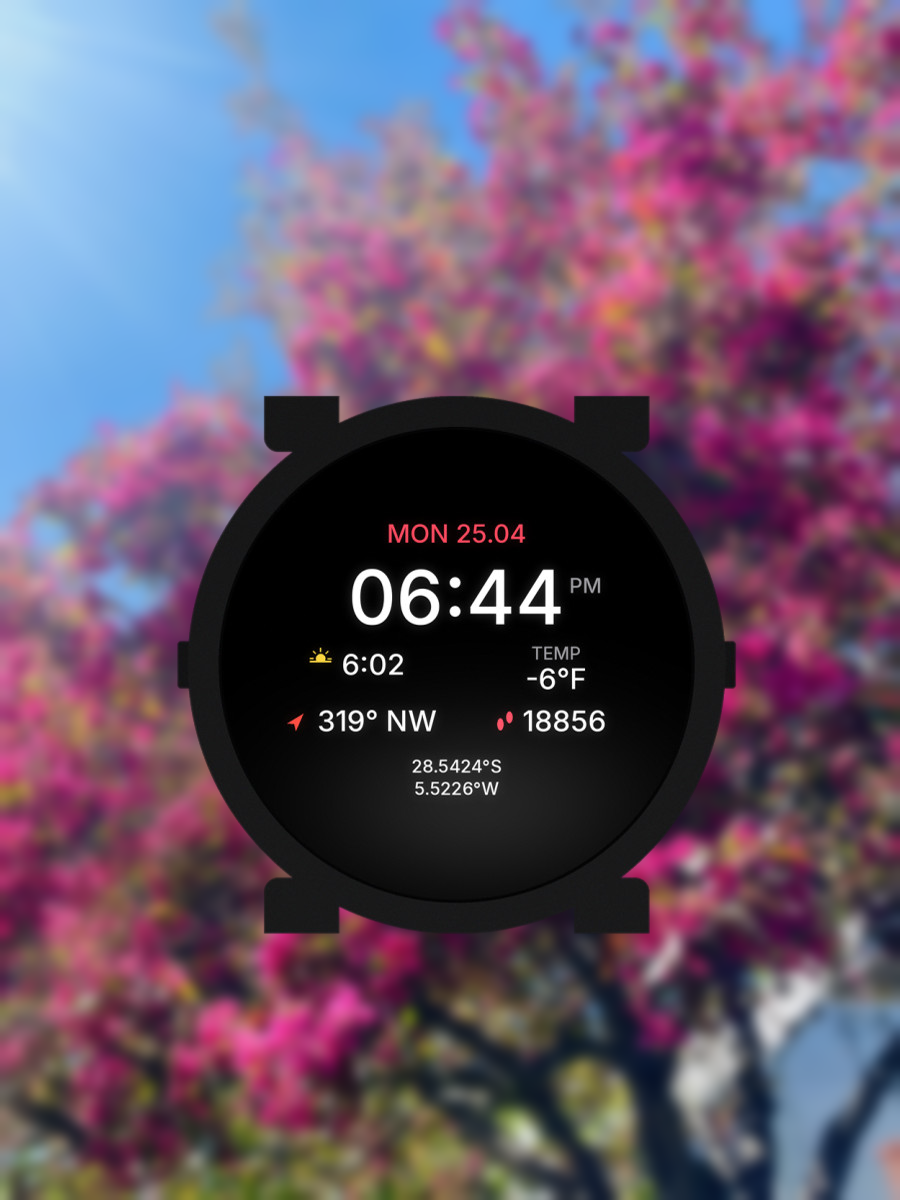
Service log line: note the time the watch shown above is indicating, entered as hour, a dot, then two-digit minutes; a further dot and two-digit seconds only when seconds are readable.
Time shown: 6.44
